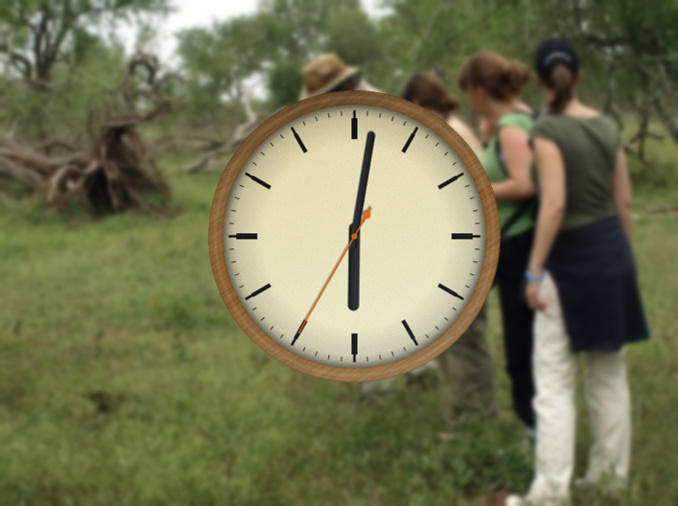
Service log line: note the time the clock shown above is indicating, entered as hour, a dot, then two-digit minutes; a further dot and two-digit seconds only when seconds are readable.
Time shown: 6.01.35
